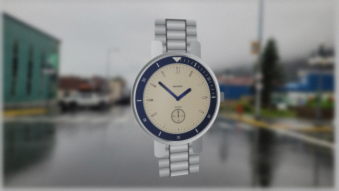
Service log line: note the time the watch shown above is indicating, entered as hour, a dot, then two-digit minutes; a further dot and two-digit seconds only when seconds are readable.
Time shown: 1.52
